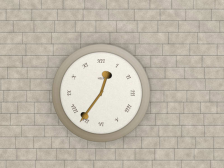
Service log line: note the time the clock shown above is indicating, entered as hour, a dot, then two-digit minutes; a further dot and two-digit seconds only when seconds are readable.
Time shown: 12.36
